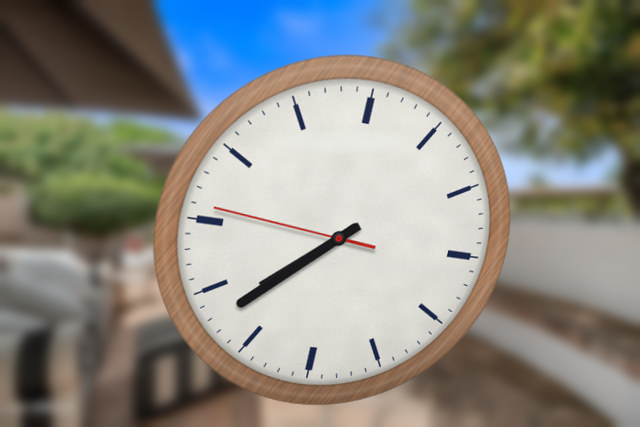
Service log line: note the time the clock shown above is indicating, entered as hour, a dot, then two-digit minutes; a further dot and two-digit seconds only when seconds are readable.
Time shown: 7.37.46
